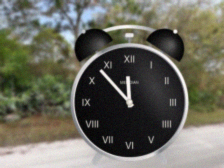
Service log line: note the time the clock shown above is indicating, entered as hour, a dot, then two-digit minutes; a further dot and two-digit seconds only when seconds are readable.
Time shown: 11.53
